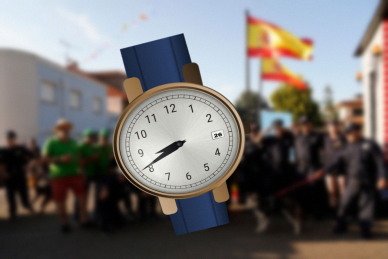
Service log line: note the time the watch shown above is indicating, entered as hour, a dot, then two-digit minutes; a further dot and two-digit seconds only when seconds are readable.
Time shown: 8.41
